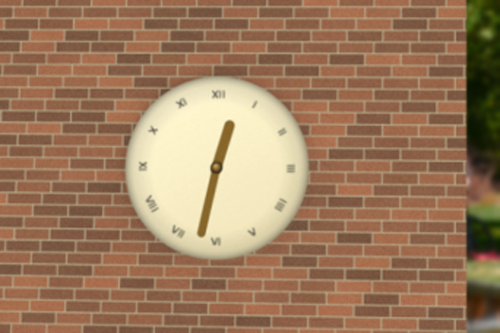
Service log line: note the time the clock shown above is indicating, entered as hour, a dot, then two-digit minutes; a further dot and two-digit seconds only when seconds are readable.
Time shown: 12.32
